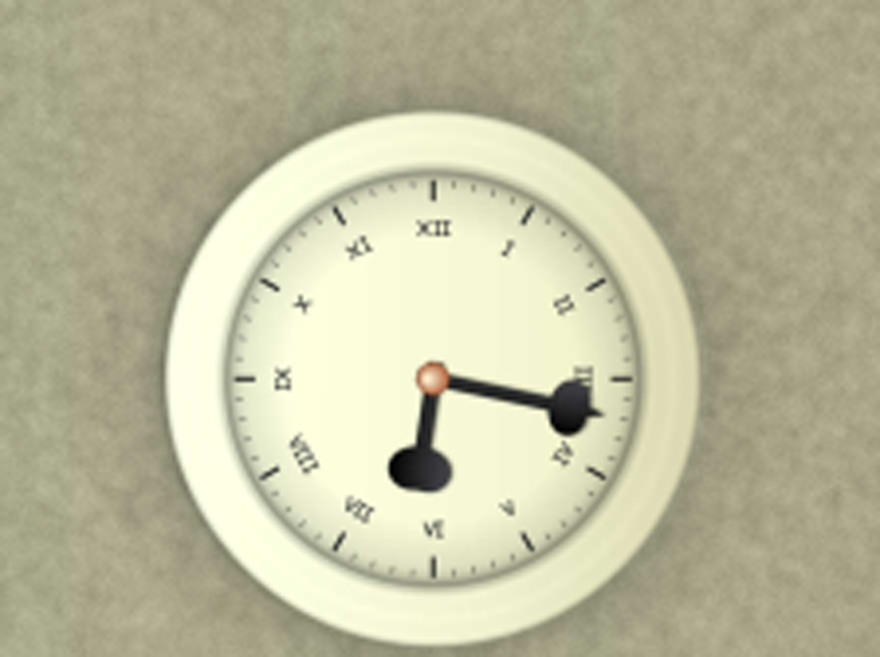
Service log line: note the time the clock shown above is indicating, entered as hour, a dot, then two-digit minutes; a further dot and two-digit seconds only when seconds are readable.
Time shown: 6.17
